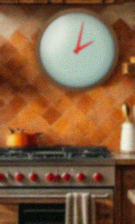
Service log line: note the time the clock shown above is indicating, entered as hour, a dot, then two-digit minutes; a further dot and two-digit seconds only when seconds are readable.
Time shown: 2.02
